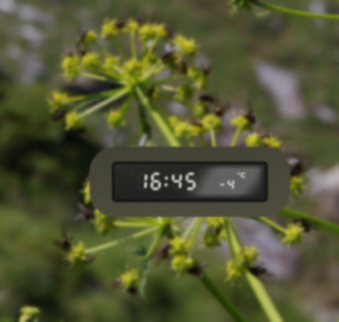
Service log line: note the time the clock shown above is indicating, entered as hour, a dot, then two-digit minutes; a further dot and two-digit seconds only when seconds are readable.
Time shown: 16.45
